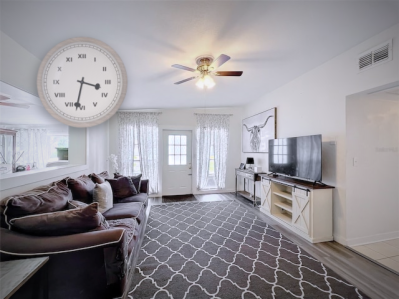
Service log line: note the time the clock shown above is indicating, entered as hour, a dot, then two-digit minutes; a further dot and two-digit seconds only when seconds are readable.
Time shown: 3.32
